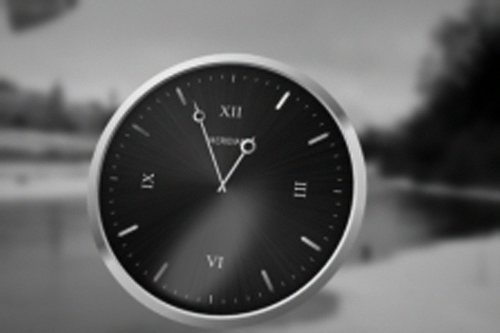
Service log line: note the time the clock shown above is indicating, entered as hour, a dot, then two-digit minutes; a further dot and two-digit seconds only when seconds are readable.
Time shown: 12.56
